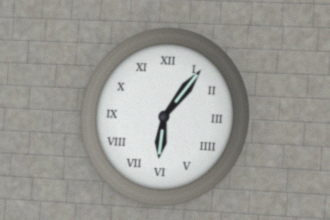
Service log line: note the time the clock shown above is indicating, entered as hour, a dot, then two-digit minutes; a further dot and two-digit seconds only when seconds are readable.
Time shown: 6.06
